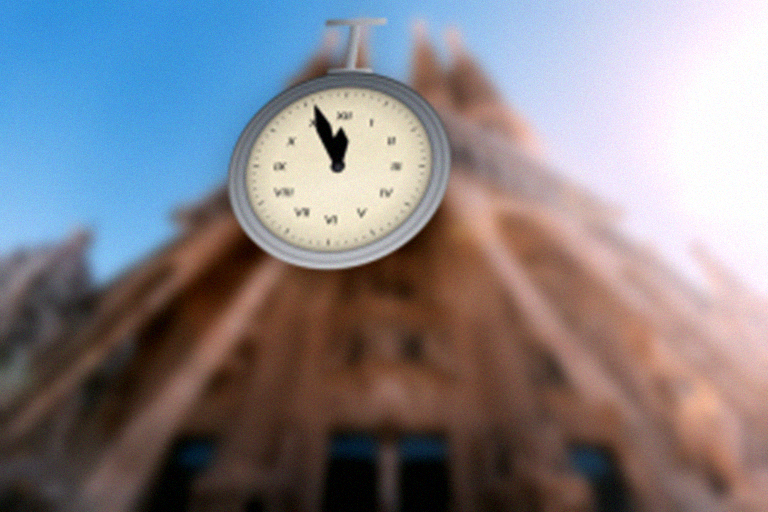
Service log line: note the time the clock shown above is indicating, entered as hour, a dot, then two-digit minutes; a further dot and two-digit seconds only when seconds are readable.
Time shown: 11.56
